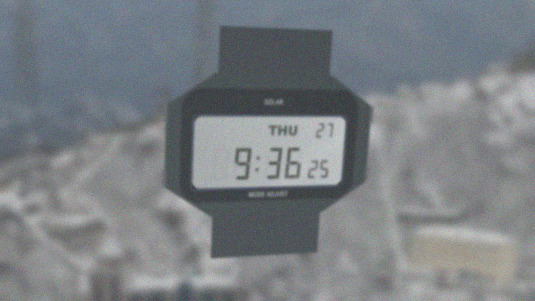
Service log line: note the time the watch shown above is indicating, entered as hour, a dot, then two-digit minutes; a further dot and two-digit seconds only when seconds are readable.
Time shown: 9.36.25
